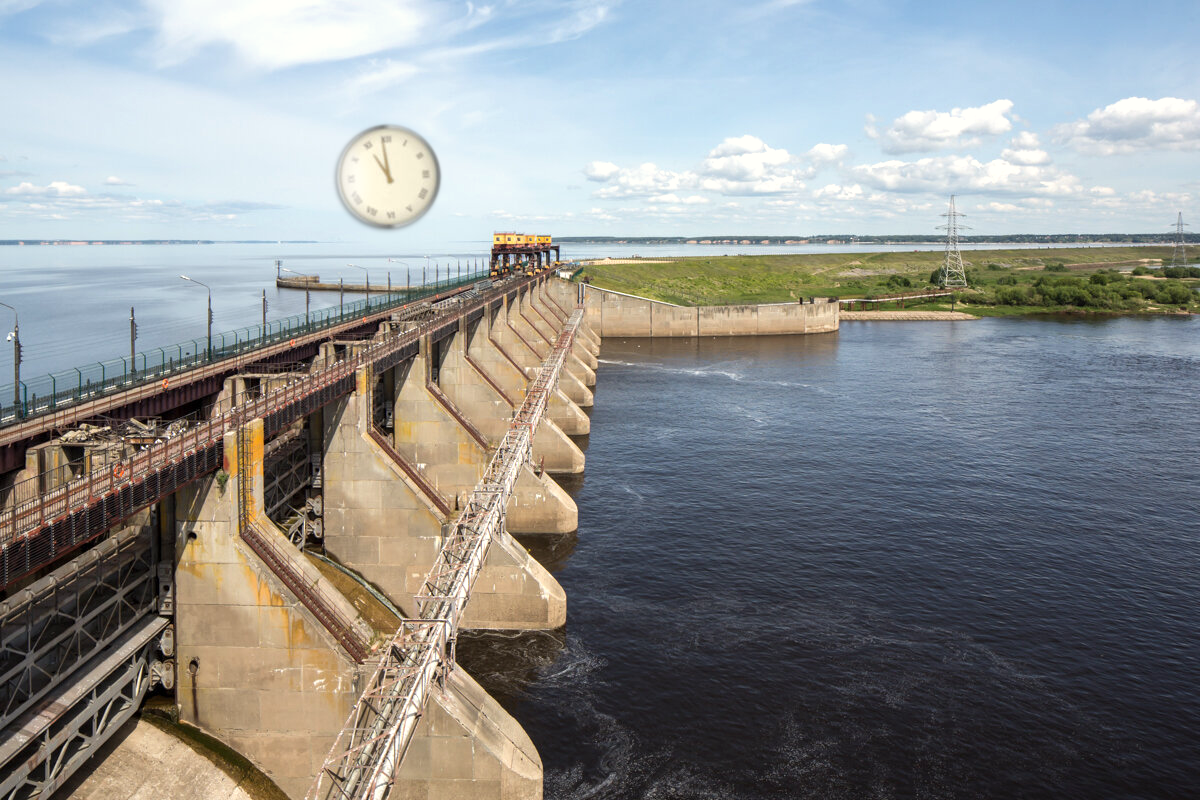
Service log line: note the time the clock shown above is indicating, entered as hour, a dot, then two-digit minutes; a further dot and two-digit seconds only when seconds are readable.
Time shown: 10.59
